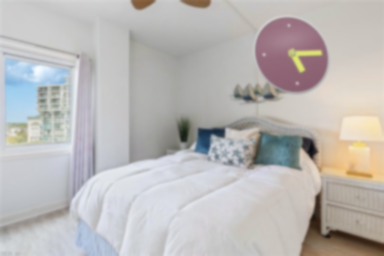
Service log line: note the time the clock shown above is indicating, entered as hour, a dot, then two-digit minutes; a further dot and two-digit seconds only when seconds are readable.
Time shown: 5.15
